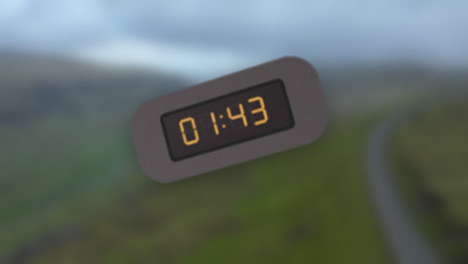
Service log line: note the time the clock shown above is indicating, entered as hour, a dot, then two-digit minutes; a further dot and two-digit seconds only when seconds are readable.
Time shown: 1.43
